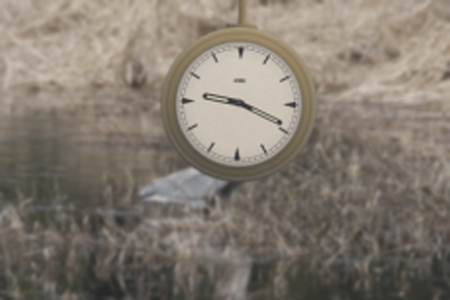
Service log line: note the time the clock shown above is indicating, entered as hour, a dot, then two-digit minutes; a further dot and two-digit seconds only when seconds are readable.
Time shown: 9.19
